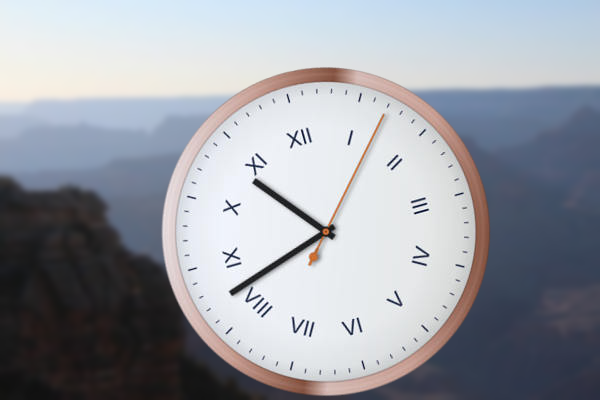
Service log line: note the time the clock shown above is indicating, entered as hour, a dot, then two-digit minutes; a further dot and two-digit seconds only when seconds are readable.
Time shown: 10.42.07
